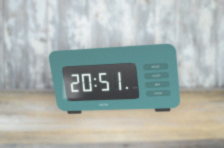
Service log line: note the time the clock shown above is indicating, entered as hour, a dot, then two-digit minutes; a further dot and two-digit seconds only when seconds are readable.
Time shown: 20.51
